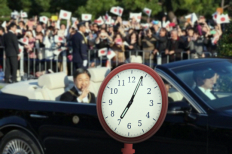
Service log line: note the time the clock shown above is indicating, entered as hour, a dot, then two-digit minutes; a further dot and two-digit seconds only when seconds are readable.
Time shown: 7.04
